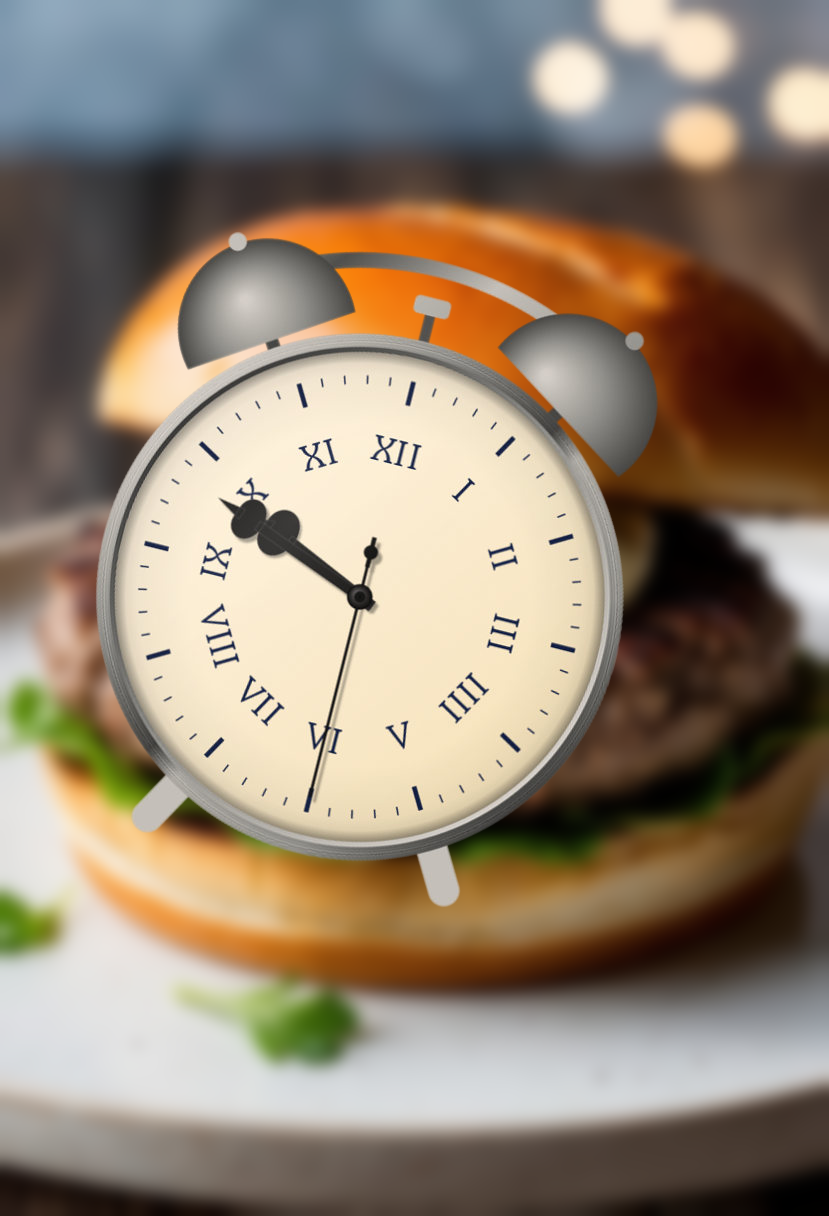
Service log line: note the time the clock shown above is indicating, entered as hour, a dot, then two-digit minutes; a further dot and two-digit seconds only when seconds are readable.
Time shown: 9.48.30
